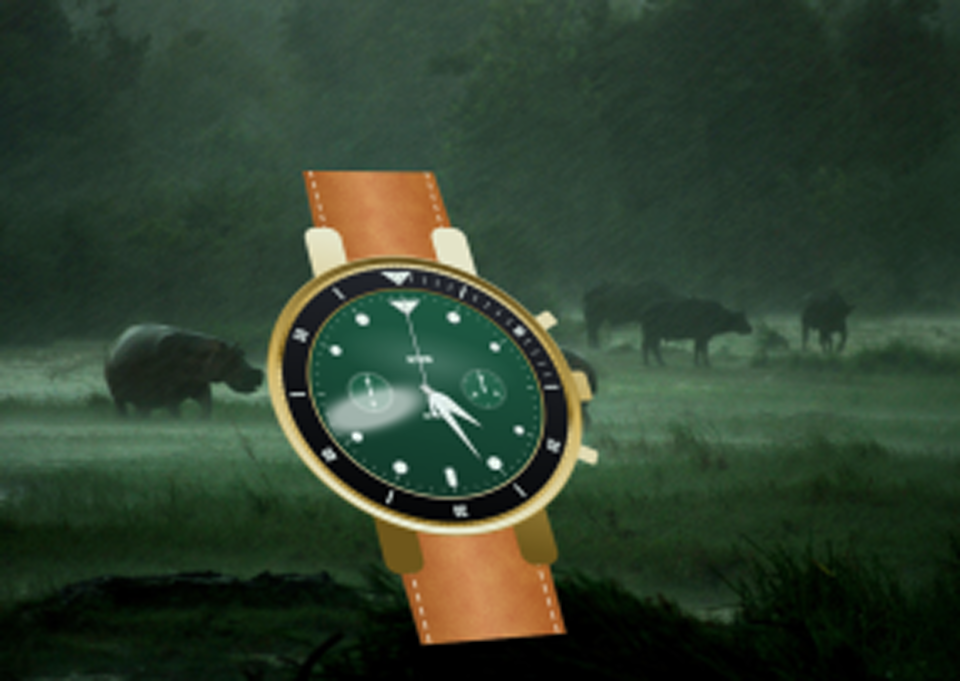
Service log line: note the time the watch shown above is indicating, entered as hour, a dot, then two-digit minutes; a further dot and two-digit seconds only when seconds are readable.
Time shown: 4.26
